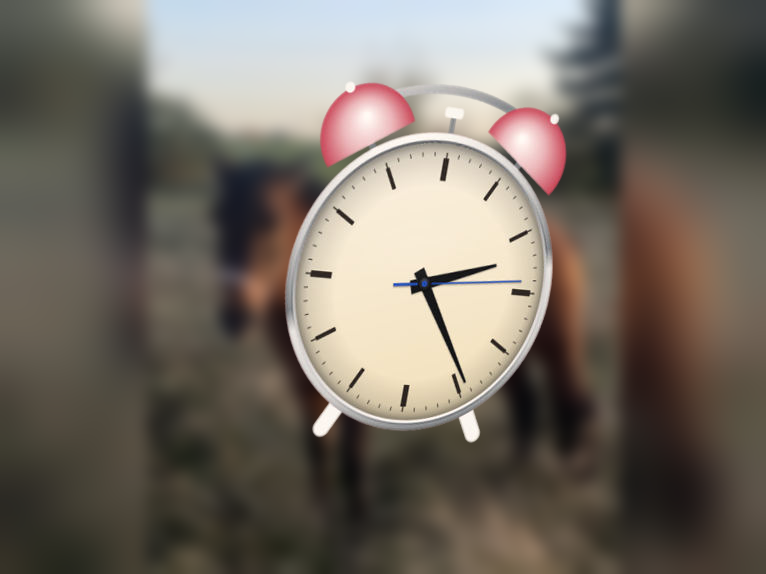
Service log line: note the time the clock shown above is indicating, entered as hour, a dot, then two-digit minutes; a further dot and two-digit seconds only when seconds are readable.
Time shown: 2.24.14
